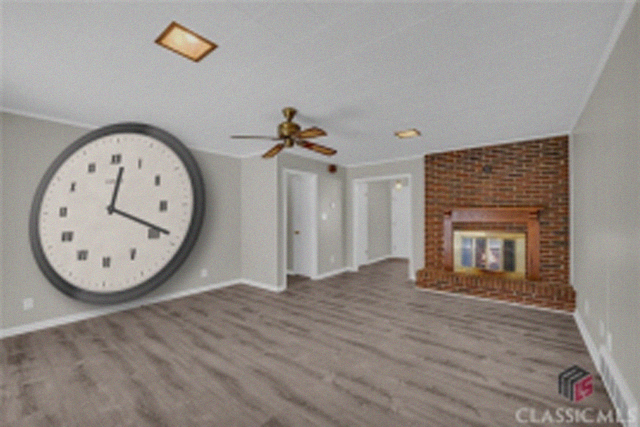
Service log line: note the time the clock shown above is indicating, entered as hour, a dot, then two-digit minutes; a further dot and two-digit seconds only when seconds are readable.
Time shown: 12.19
